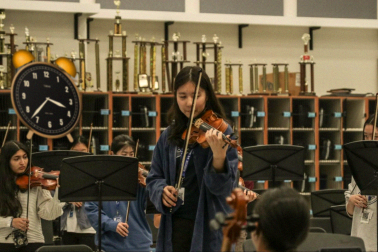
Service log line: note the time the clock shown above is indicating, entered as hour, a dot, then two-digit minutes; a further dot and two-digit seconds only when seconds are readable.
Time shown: 3.37
